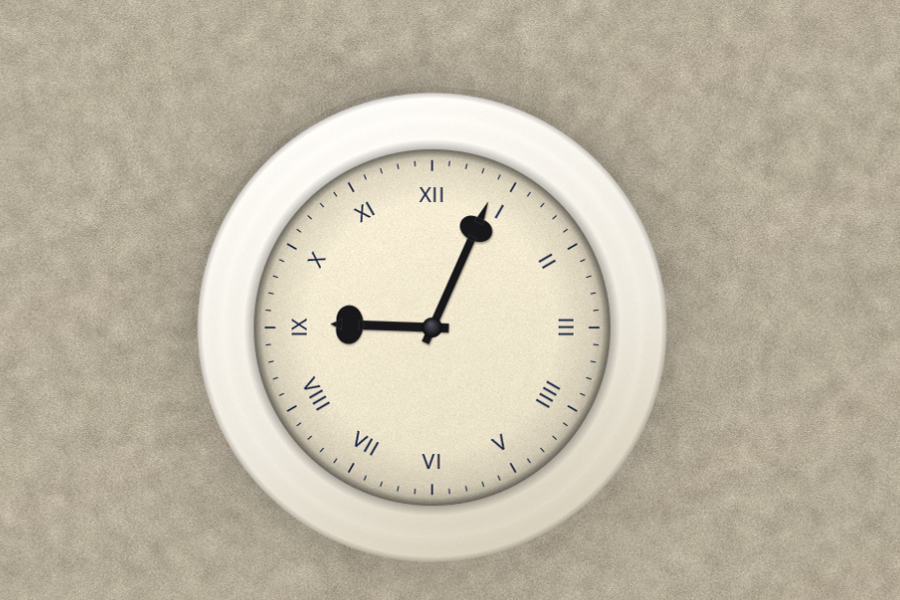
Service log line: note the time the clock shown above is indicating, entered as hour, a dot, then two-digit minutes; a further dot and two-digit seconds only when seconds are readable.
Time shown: 9.04
